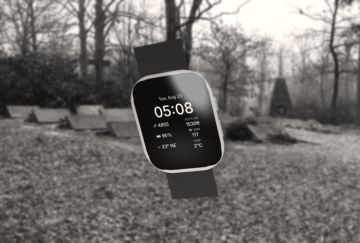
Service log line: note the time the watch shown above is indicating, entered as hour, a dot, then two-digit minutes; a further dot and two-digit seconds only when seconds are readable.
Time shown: 5.08
